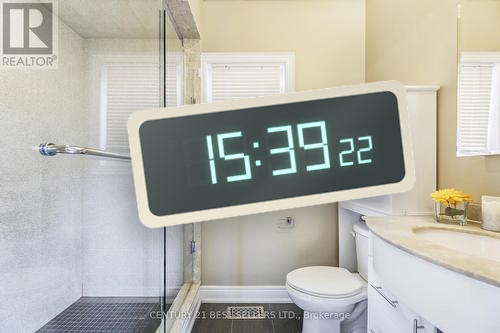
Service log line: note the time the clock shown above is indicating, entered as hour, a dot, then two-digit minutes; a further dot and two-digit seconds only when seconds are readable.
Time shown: 15.39.22
